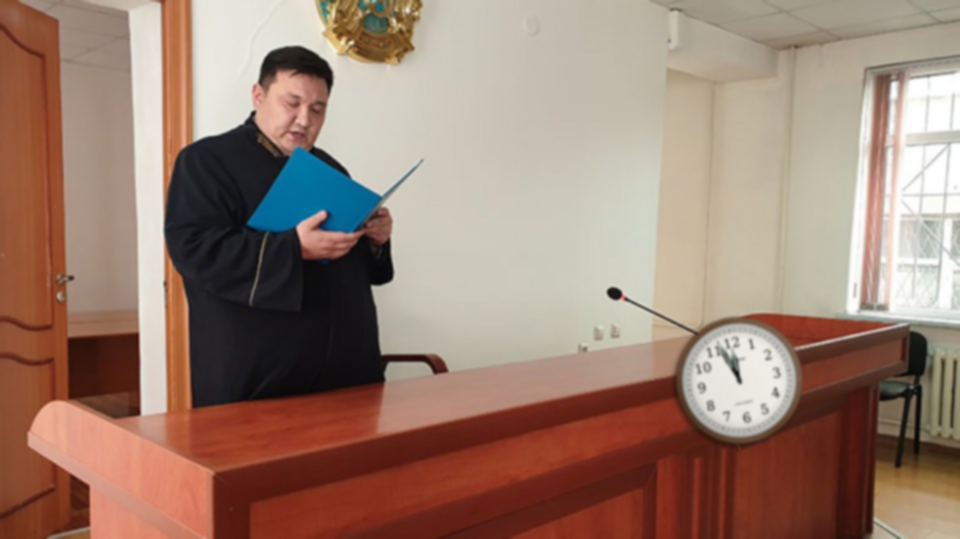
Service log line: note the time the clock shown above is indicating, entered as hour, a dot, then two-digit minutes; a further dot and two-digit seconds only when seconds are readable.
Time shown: 11.57
